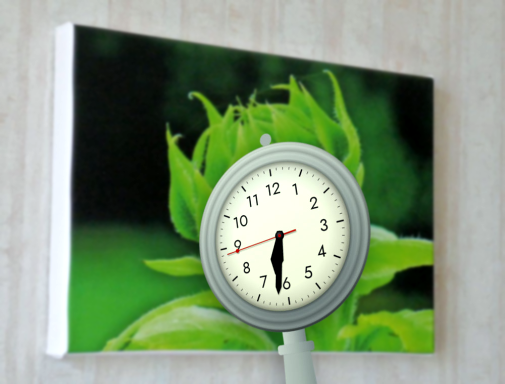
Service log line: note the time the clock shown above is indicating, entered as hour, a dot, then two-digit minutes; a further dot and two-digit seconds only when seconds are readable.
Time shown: 6.31.44
